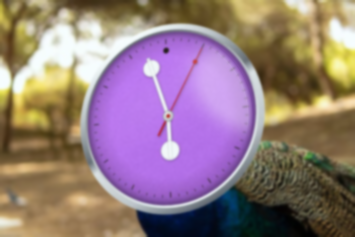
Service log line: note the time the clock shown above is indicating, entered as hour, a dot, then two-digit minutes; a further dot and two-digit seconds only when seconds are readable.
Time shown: 5.57.05
